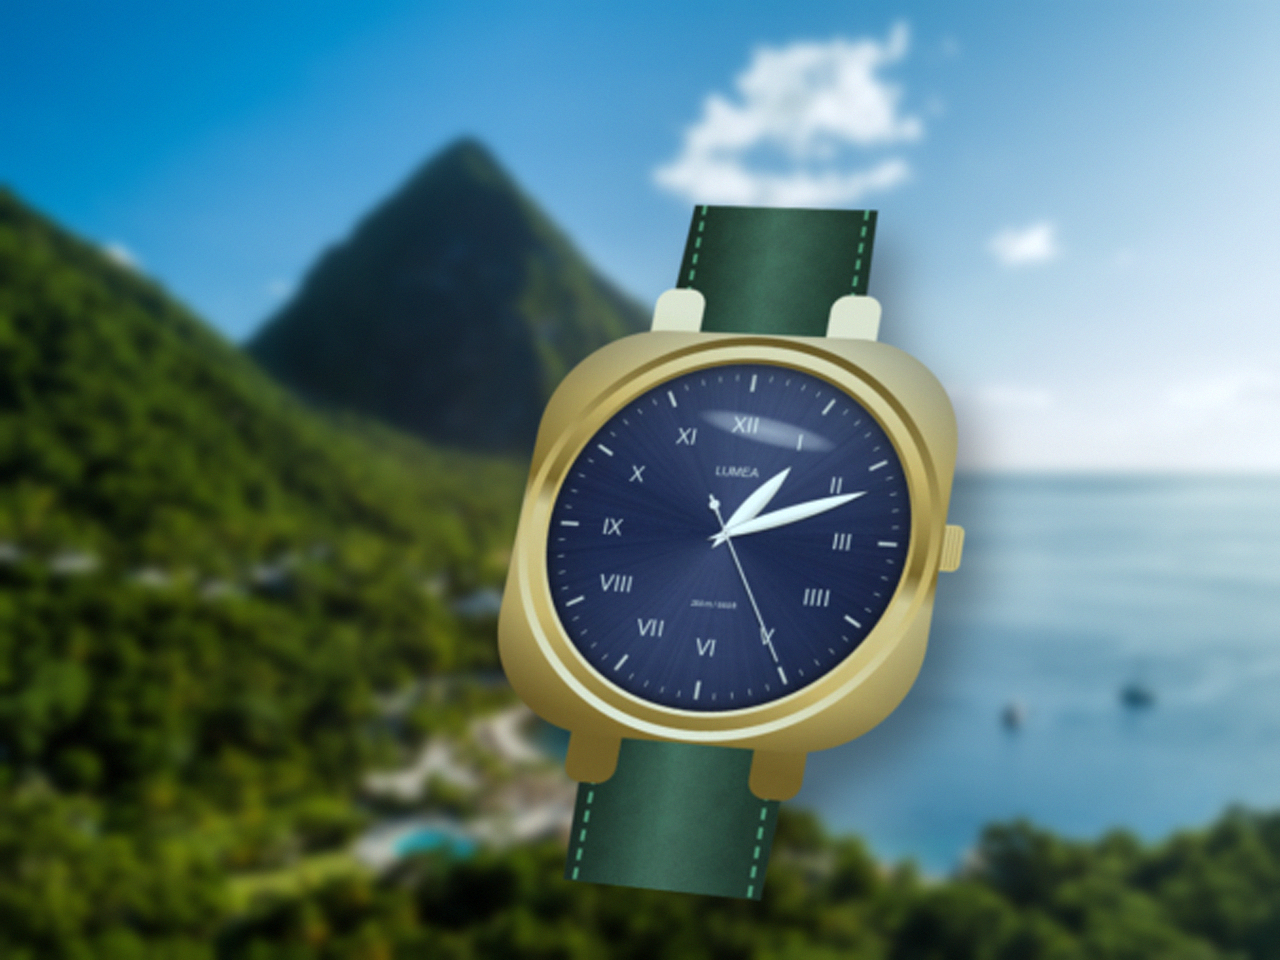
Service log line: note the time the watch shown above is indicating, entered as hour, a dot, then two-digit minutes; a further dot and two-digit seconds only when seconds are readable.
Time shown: 1.11.25
